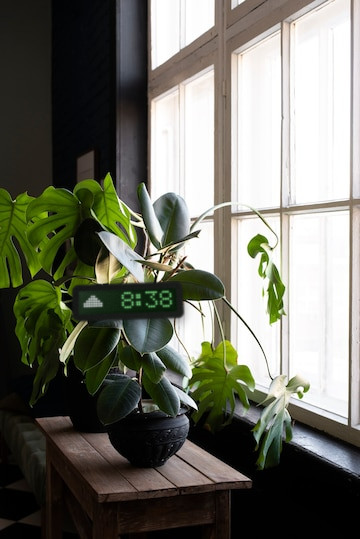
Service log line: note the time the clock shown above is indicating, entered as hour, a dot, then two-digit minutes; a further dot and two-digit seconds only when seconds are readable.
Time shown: 8.38
